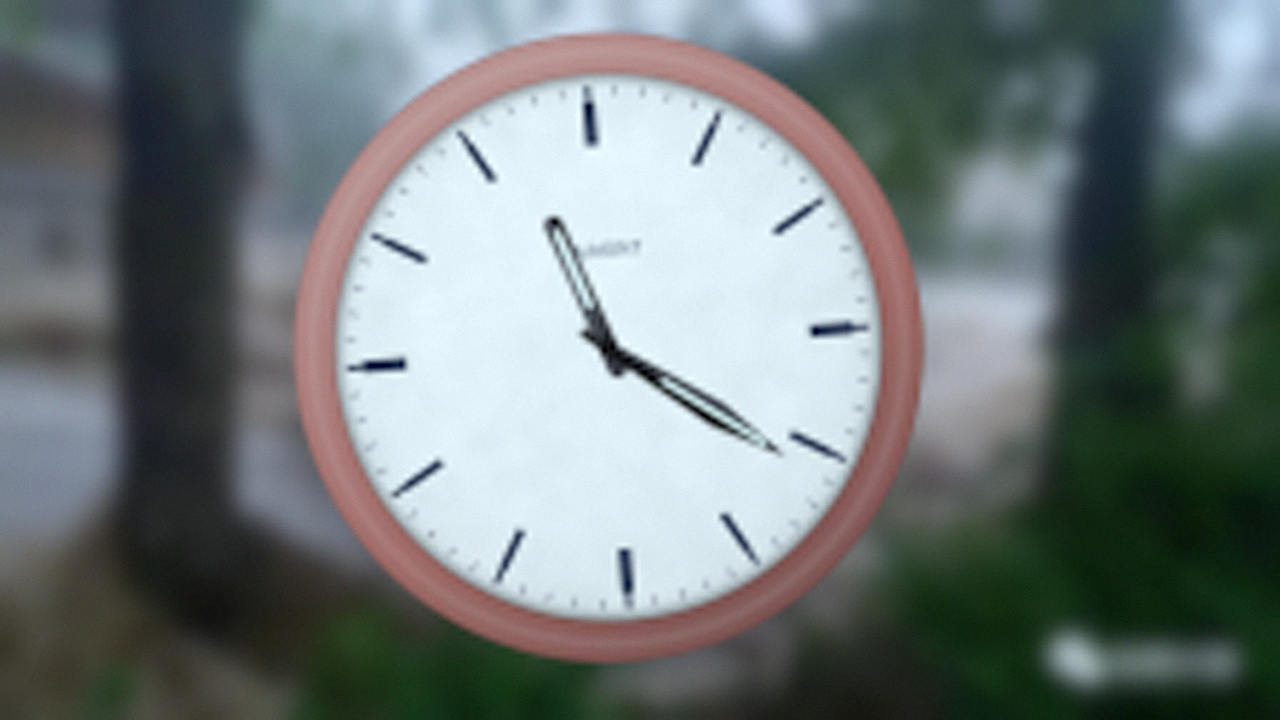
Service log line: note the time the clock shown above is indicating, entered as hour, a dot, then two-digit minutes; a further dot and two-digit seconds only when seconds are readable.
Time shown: 11.21
